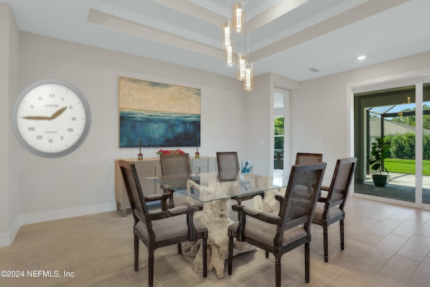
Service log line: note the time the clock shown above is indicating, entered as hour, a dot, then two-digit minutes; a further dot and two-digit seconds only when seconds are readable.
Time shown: 1.45
